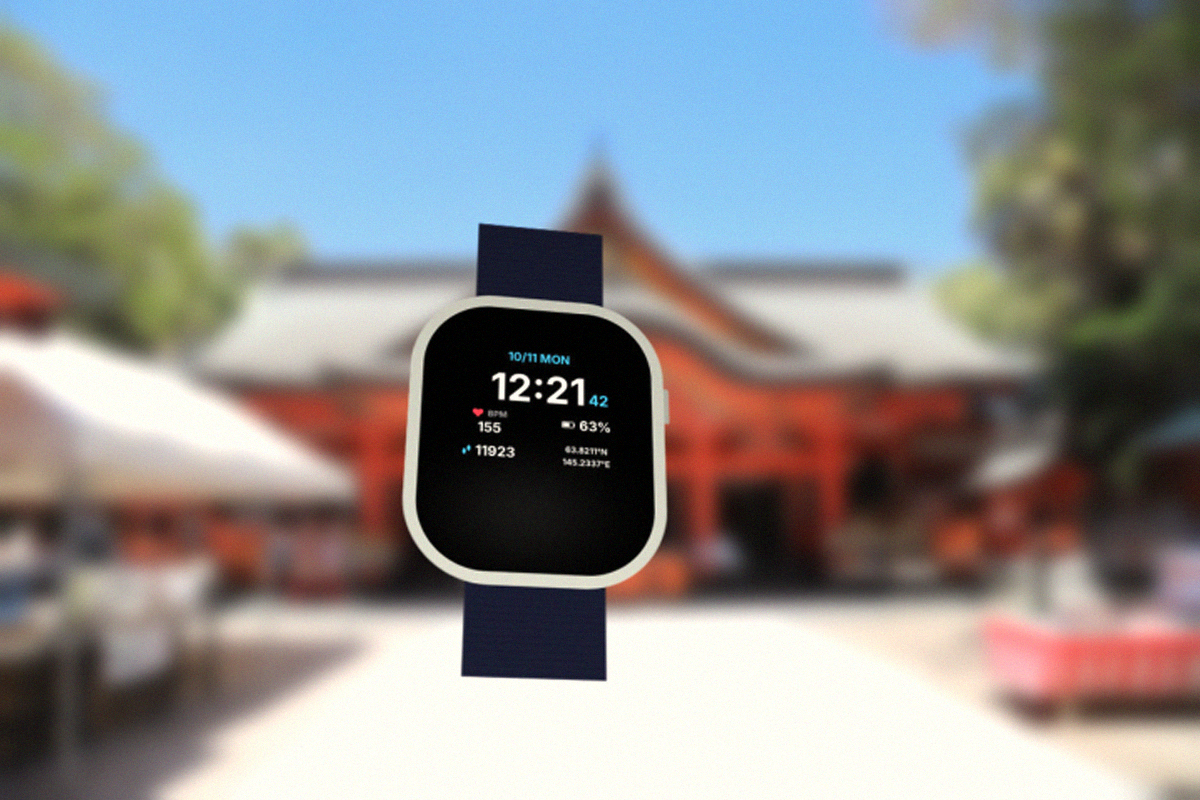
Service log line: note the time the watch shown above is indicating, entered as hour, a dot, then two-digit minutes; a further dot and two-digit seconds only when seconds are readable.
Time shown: 12.21.42
